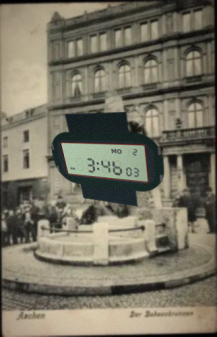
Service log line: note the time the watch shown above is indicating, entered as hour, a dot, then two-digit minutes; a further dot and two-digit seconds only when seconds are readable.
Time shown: 3.46.03
